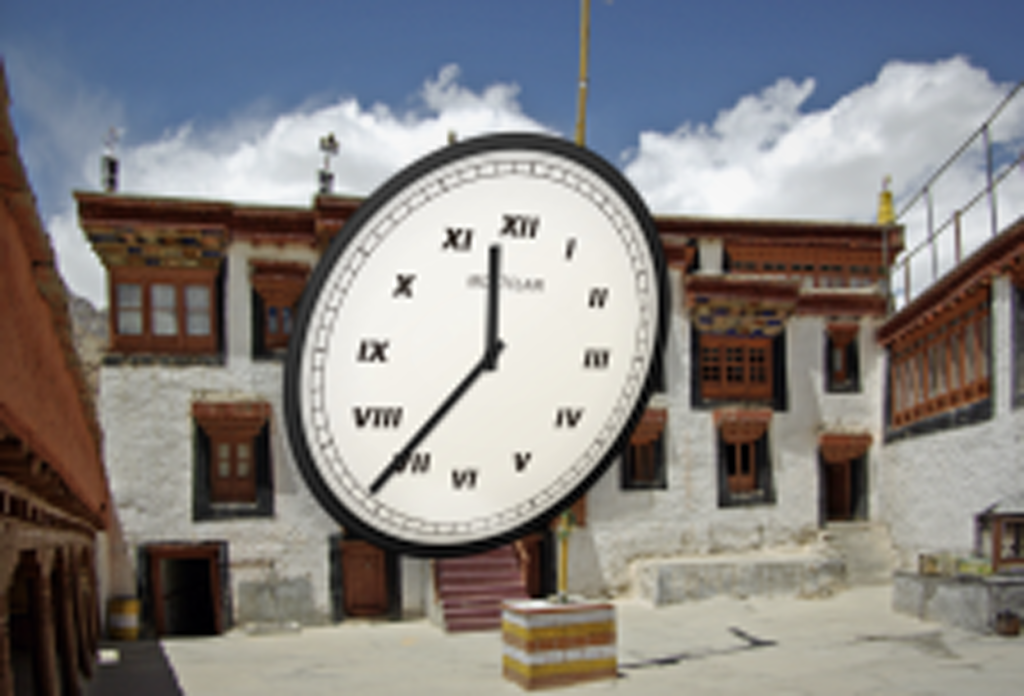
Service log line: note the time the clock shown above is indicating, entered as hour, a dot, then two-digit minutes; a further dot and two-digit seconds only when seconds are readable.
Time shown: 11.36
